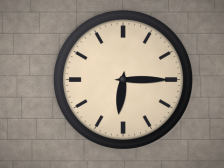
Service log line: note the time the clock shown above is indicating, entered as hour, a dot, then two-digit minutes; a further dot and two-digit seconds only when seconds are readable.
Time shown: 6.15
